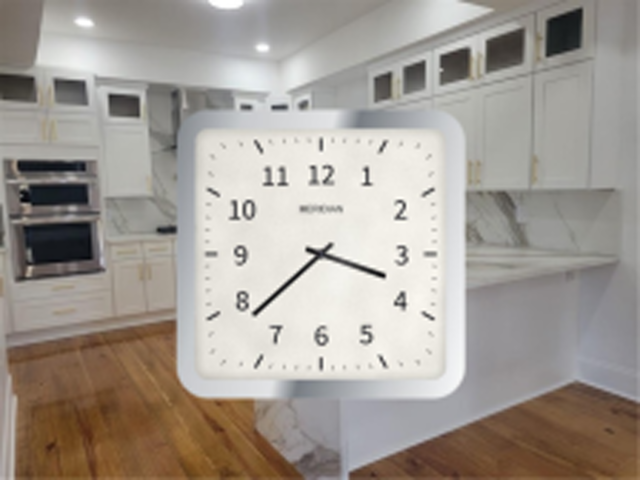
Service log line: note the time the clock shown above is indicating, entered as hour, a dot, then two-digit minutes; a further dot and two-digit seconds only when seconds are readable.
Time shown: 3.38
